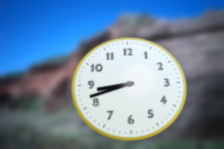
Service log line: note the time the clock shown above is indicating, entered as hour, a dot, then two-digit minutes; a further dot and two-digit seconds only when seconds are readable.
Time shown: 8.42
